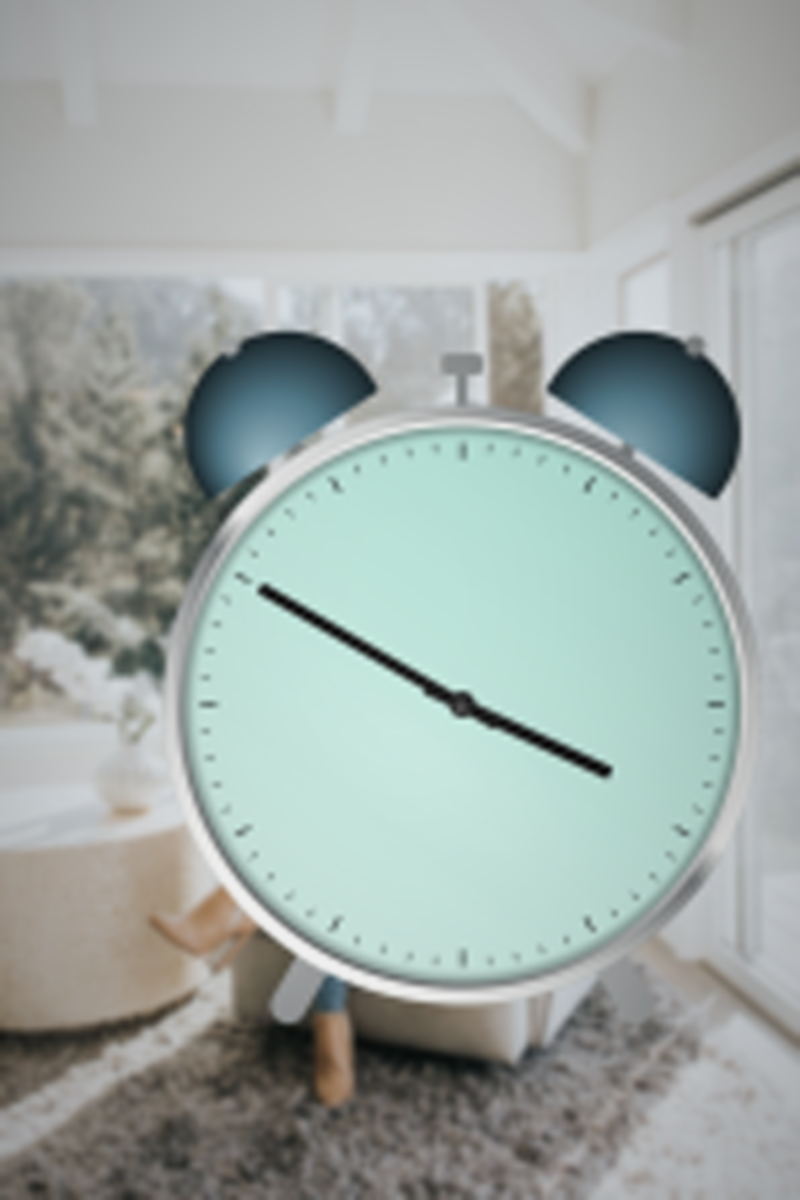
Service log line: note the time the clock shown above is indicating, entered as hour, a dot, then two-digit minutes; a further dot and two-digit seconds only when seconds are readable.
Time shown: 3.50
